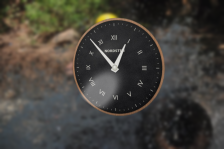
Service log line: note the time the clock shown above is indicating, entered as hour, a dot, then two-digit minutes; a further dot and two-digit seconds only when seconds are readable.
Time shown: 12.53
